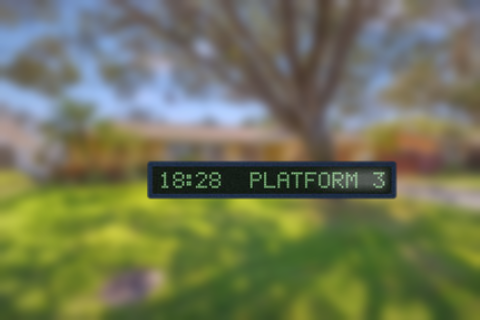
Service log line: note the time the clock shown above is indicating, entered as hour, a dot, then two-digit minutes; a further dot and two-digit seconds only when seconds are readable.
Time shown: 18.28
